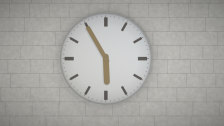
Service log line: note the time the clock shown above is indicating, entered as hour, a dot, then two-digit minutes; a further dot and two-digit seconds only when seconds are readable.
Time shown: 5.55
